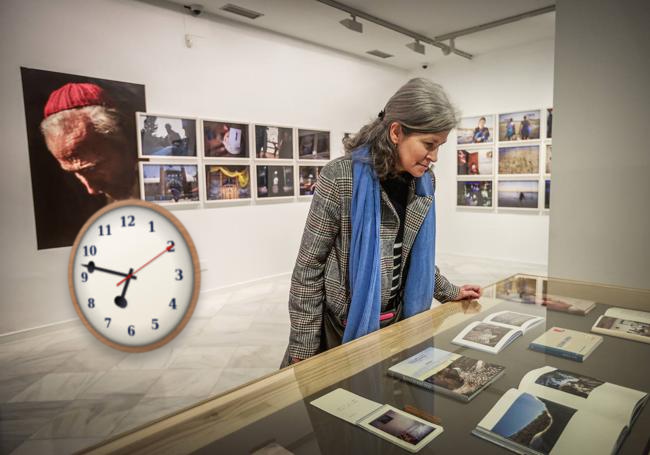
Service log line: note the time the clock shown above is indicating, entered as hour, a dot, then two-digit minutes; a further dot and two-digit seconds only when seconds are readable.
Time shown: 6.47.10
